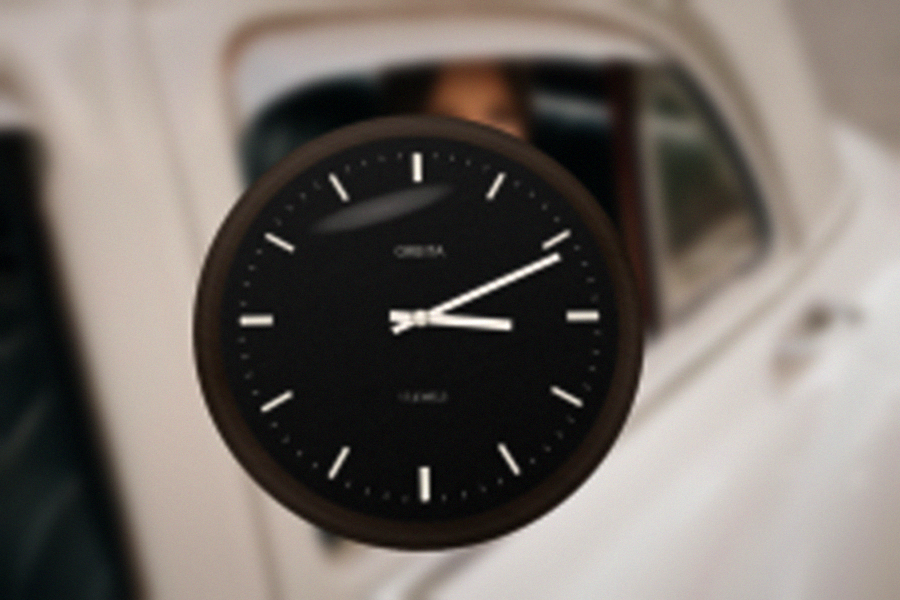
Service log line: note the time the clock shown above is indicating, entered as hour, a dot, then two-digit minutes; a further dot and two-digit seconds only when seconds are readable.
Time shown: 3.11
